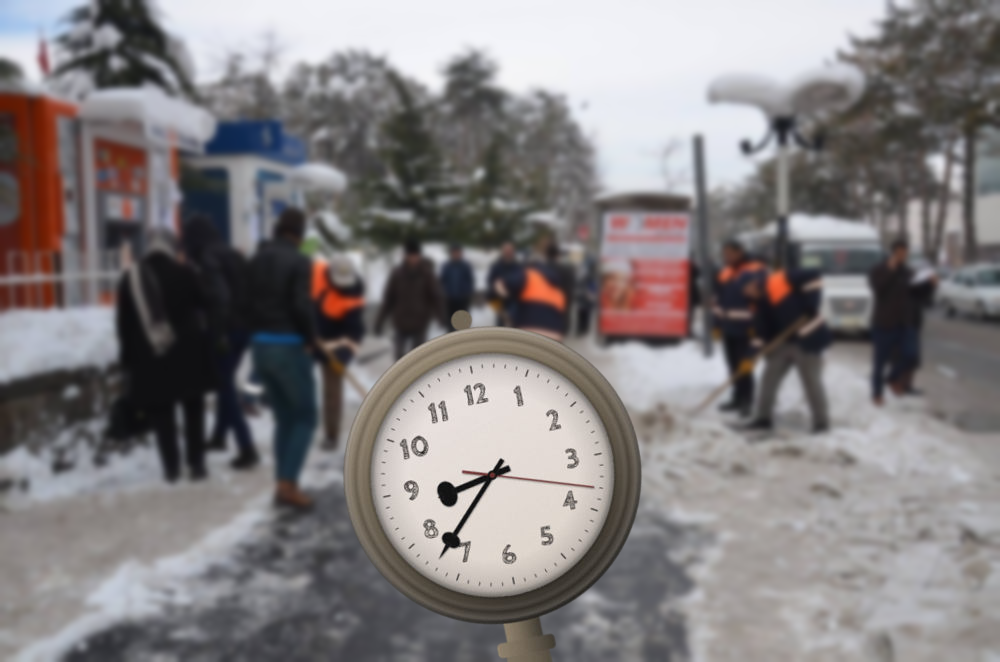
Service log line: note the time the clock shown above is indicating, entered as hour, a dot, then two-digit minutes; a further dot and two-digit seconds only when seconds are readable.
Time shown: 8.37.18
